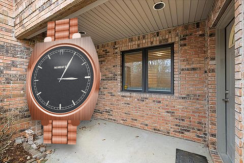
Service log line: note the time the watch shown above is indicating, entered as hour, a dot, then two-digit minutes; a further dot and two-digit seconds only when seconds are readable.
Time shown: 3.05
